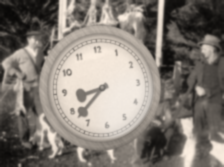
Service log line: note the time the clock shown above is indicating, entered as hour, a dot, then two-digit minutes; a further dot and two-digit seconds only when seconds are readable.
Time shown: 8.38
